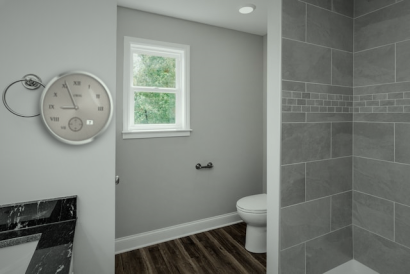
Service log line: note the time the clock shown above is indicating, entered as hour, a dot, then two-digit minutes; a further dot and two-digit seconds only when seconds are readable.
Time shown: 8.56
